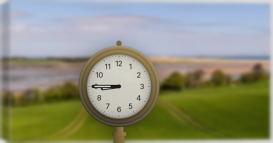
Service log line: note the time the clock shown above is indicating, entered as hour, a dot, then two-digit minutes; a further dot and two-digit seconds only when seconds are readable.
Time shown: 8.45
